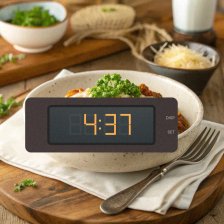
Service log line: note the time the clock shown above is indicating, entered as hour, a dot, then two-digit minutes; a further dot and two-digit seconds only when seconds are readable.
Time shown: 4.37
